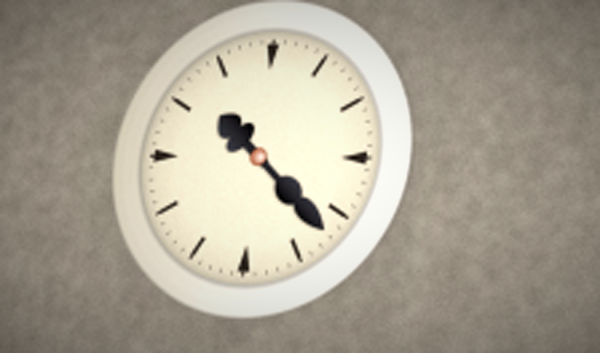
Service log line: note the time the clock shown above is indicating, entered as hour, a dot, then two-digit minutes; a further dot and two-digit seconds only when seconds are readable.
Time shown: 10.22
